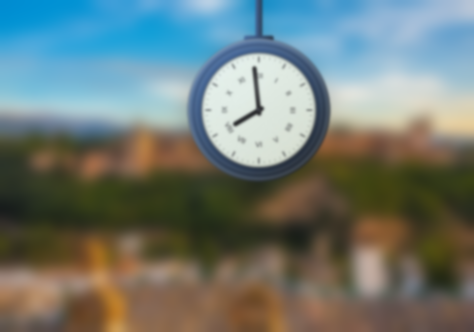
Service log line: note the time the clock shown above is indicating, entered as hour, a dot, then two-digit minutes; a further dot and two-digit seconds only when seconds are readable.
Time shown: 7.59
